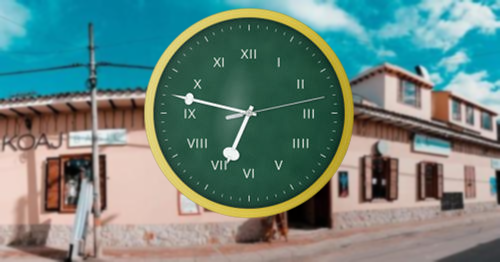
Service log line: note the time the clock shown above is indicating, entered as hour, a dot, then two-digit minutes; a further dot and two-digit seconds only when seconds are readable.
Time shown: 6.47.13
